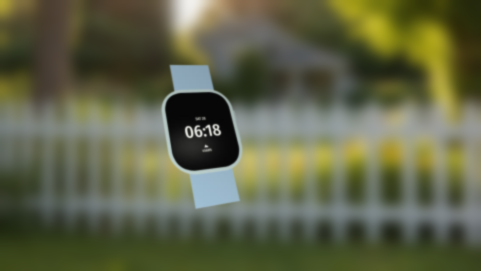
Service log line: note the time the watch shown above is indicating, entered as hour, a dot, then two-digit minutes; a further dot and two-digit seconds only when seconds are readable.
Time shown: 6.18
